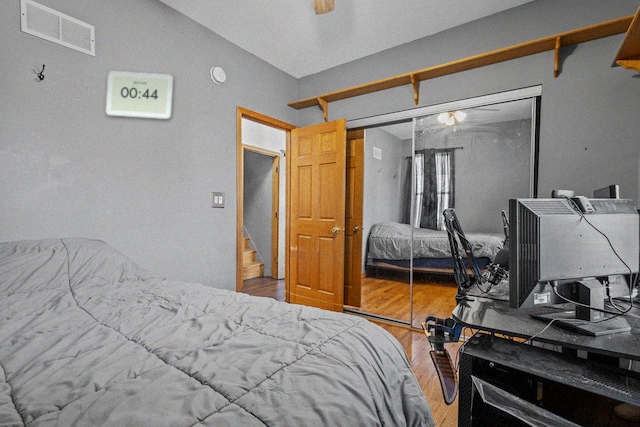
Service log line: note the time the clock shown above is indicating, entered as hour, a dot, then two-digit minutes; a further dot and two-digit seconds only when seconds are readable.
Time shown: 0.44
